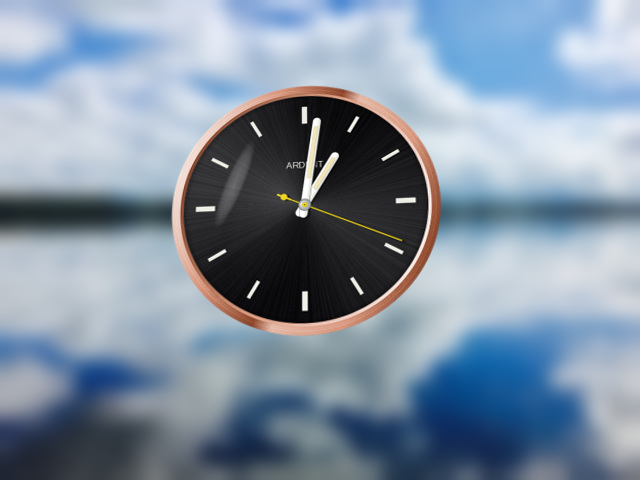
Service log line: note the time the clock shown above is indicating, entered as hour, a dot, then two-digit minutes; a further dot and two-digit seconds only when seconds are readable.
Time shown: 1.01.19
